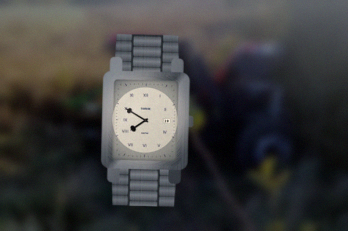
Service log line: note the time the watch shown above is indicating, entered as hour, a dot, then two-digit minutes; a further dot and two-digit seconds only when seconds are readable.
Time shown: 7.50
